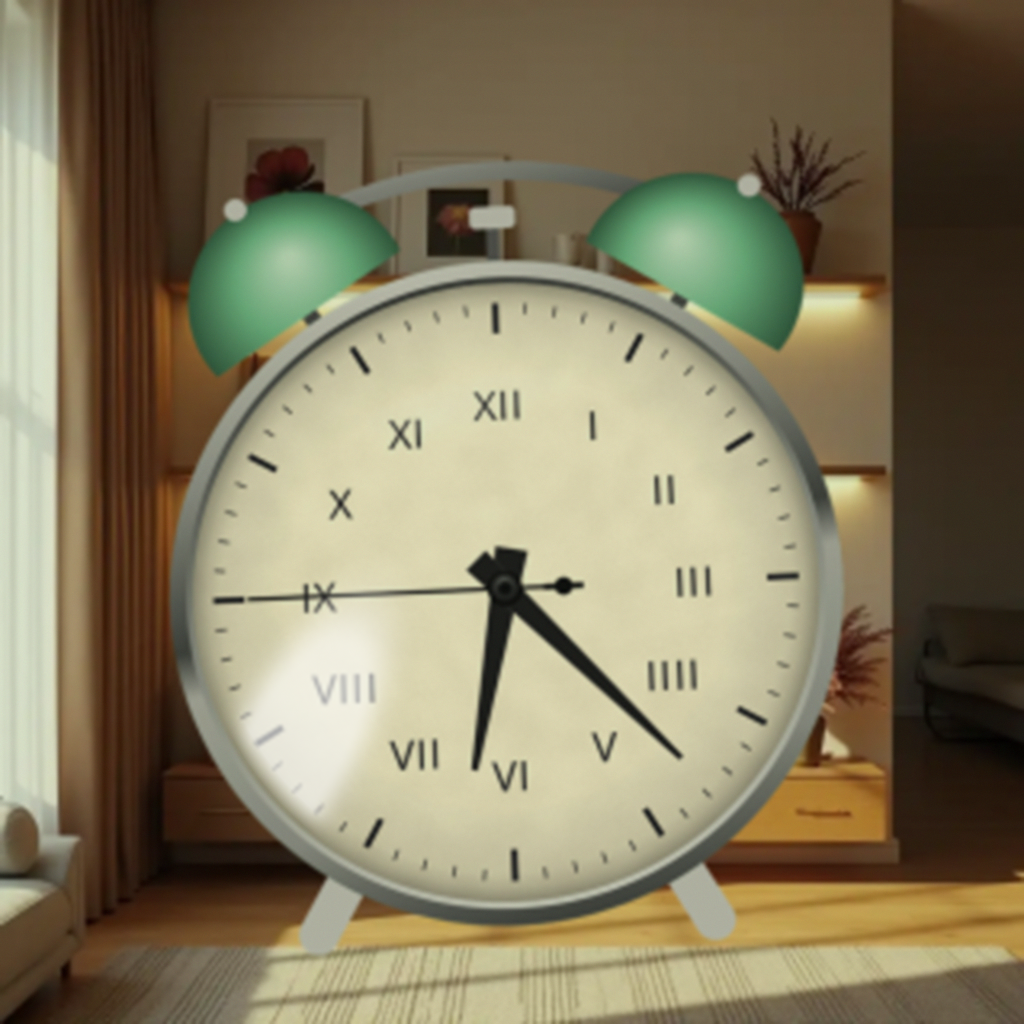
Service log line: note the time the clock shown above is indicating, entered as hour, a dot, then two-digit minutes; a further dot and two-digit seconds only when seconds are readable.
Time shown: 6.22.45
